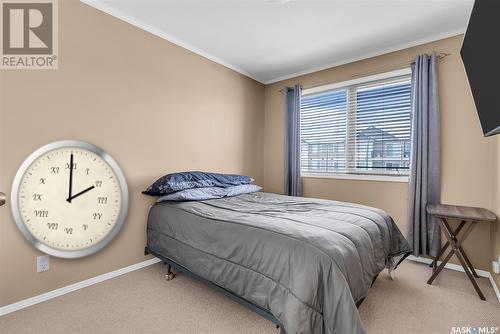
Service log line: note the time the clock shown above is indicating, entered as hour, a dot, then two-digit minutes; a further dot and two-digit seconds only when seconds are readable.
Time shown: 2.00
